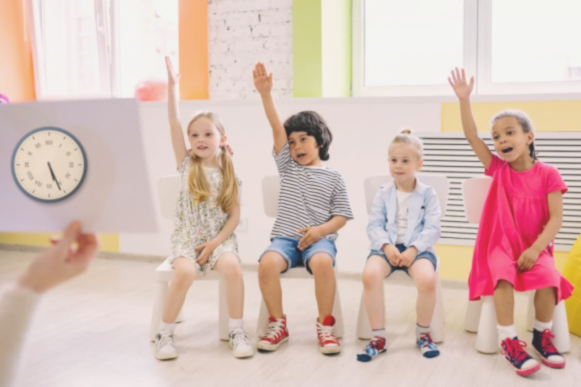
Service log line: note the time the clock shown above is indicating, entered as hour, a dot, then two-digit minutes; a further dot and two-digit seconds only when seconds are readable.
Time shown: 5.26
